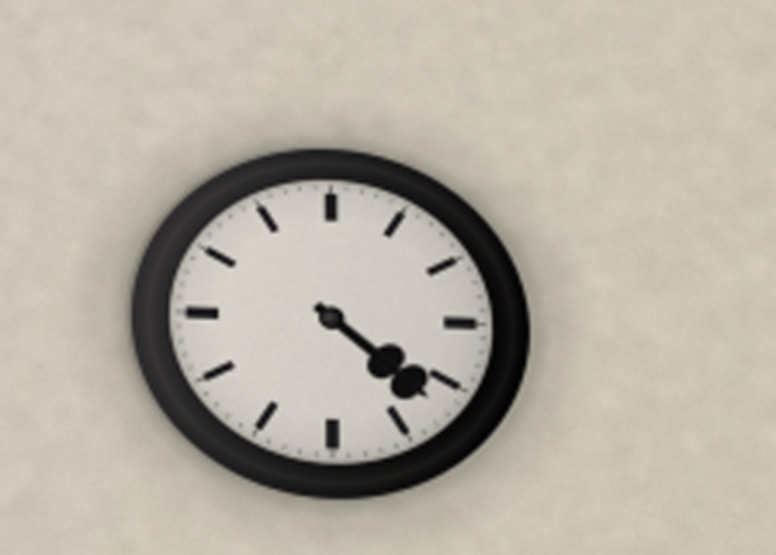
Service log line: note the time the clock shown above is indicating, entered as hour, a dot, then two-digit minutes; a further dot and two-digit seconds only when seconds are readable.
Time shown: 4.22
